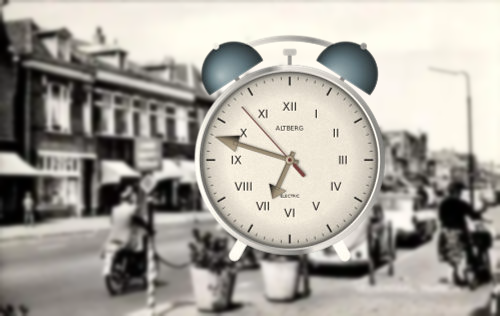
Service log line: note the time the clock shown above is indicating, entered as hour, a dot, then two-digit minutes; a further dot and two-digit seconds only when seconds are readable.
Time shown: 6.47.53
